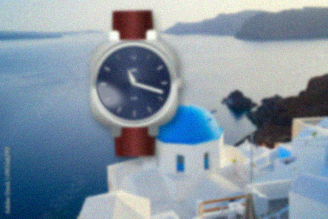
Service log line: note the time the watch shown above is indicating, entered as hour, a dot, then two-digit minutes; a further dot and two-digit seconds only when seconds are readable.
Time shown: 11.18
